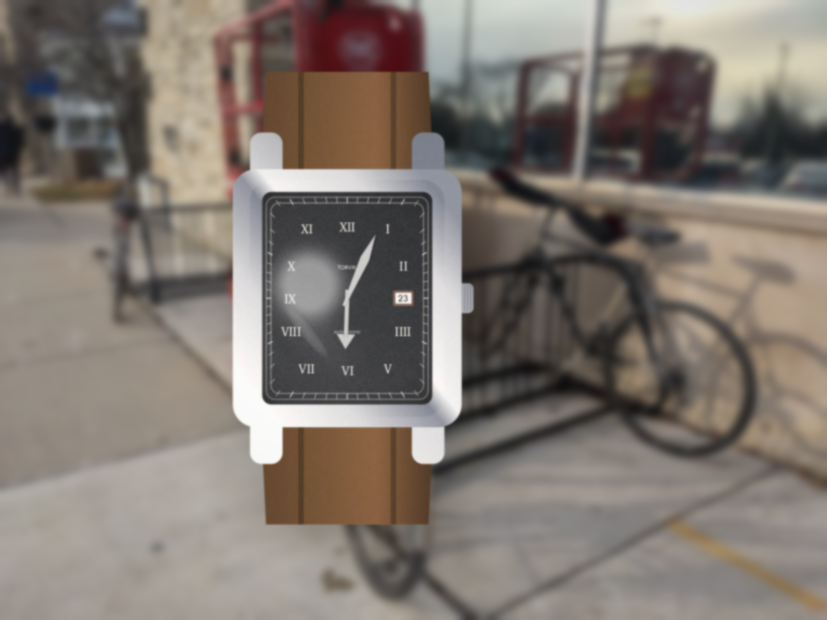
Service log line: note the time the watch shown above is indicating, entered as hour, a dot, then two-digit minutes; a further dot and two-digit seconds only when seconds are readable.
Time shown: 6.04
